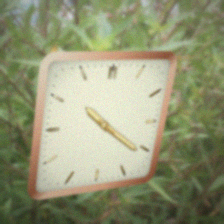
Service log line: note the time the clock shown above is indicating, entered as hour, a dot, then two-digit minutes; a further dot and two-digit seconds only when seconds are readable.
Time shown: 10.21
